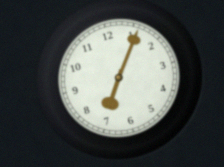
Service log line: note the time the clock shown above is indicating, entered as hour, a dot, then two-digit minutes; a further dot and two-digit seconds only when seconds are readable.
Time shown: 7.06
